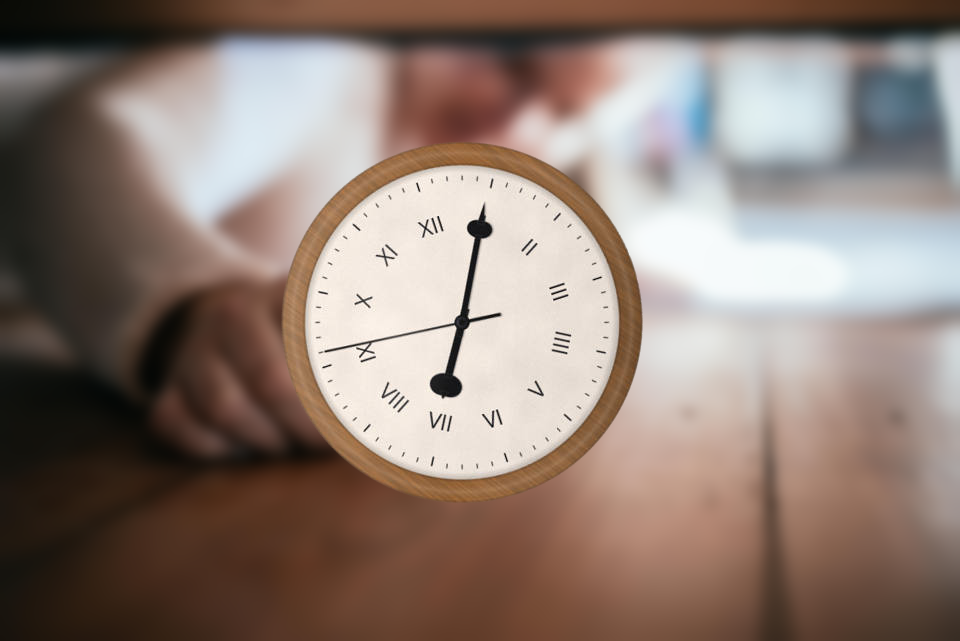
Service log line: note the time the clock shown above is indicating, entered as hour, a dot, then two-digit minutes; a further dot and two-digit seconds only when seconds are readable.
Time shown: 7.04.46
